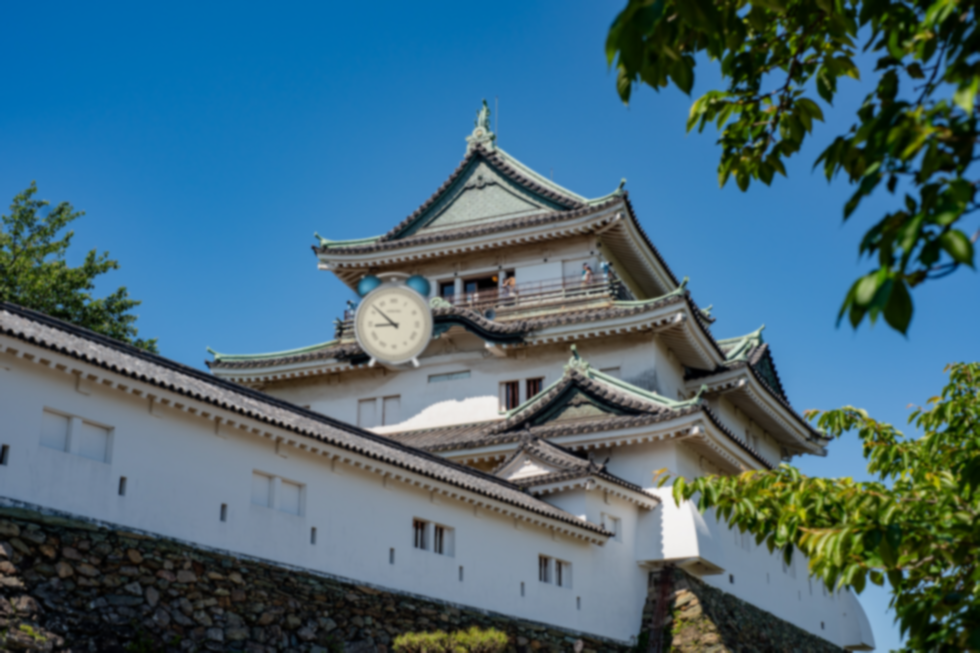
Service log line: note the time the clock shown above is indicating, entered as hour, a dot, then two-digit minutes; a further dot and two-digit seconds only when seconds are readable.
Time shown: 8.52
